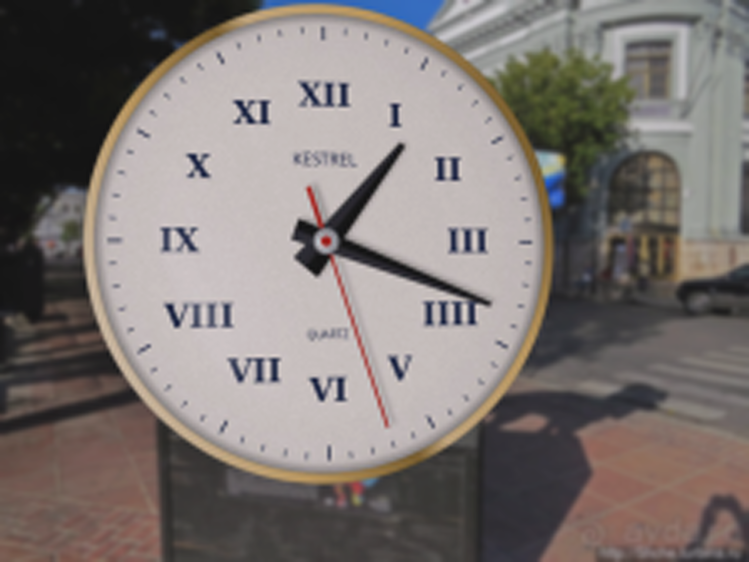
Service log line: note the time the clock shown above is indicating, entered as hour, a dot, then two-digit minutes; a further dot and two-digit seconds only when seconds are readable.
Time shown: 1.18.27
